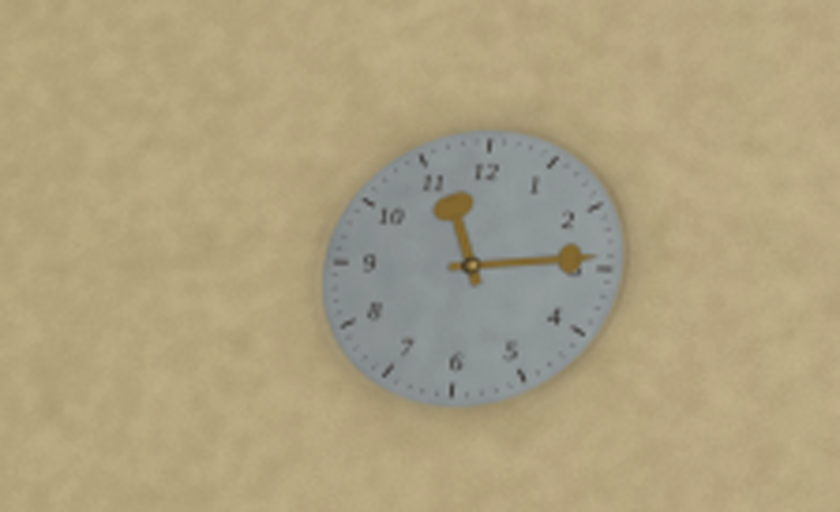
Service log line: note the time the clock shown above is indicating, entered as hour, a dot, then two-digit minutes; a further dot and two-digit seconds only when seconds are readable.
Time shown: 11.14
